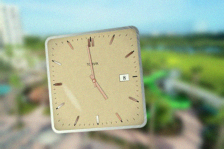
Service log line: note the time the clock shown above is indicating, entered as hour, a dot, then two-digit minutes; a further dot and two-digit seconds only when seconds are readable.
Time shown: 4.59
